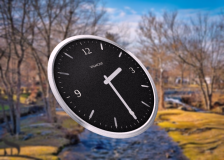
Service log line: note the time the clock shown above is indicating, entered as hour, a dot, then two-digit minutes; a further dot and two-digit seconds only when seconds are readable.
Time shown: 2.30
